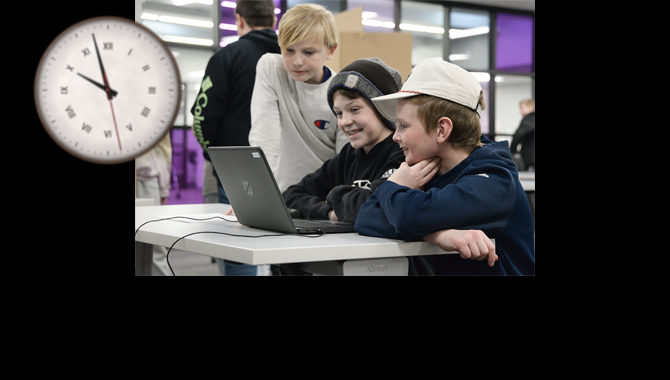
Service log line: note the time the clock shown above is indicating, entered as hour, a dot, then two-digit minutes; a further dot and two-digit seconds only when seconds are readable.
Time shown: 9.57.28
